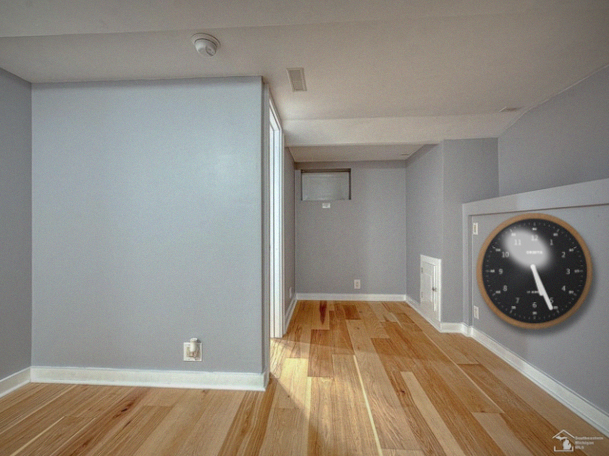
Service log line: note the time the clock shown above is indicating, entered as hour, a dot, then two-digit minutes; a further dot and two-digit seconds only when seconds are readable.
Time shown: 5.26
